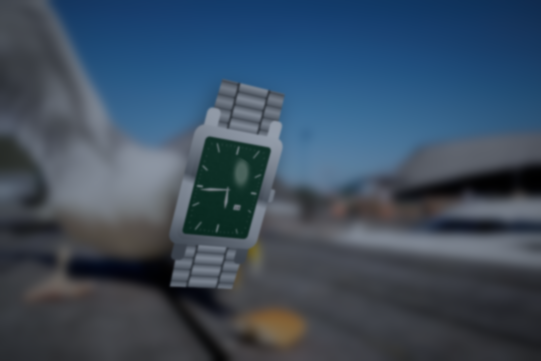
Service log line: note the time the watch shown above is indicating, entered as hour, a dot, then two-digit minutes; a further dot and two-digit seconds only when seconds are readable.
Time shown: 5.44
